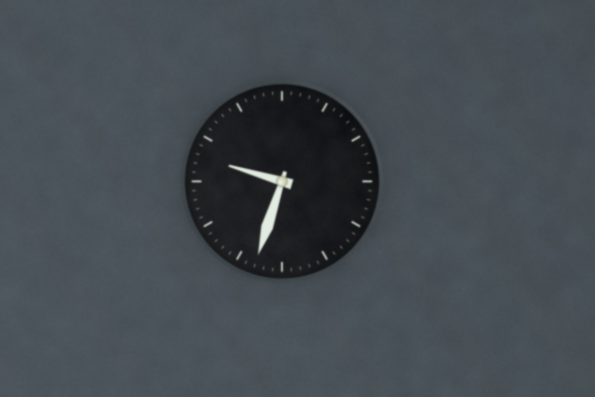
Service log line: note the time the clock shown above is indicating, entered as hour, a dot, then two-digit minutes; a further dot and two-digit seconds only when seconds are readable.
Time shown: 9.33
